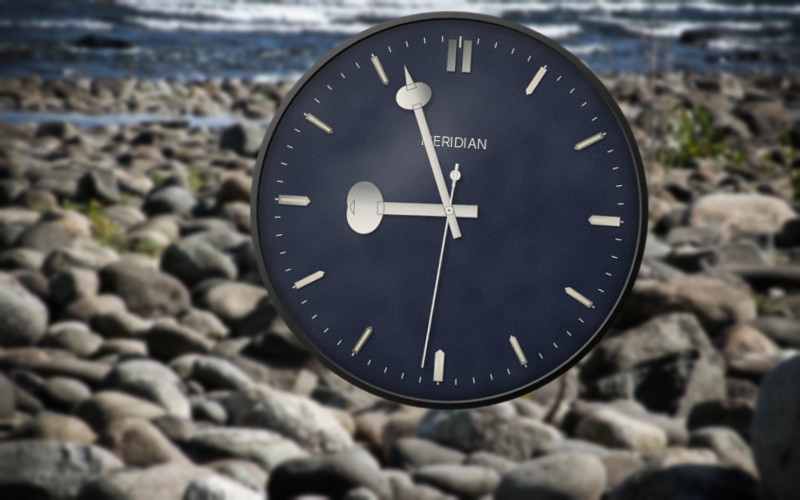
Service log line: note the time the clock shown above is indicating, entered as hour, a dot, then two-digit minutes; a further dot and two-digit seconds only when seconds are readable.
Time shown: 8.56.31
